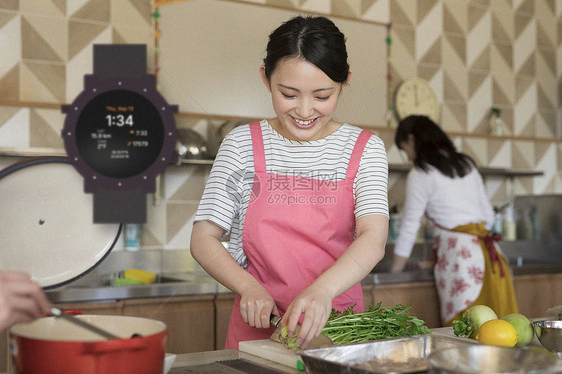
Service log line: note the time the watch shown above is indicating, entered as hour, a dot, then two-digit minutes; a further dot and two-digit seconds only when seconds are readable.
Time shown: 1.34
